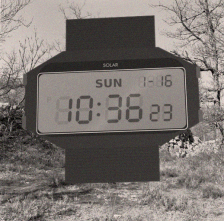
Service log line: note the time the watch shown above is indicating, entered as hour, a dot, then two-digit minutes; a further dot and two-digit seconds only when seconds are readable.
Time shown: 10.36.23
